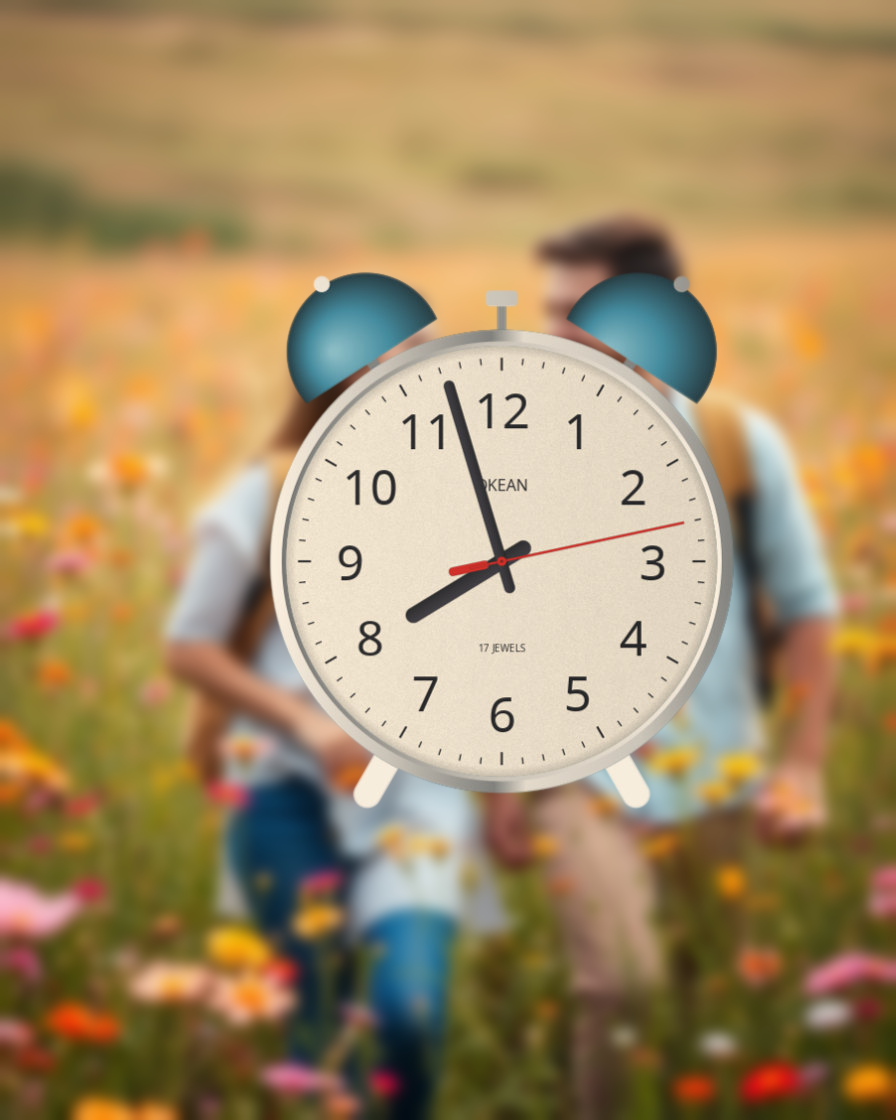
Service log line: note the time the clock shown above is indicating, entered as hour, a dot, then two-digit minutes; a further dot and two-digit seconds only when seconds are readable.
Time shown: 7.57.13
